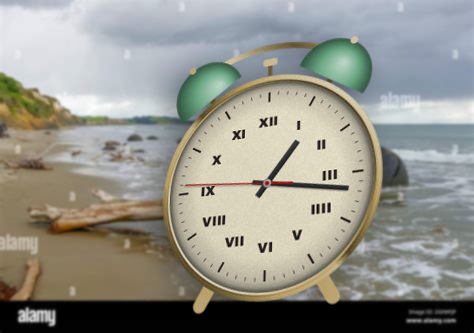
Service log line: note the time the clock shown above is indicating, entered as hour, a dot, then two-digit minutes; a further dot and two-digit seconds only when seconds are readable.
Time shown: 1.16.46
